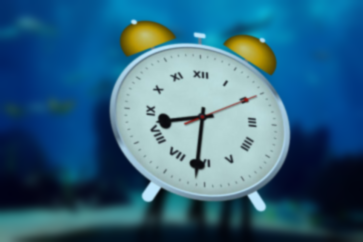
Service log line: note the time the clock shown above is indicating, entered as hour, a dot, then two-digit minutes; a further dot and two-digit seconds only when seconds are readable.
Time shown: 8.31.10
